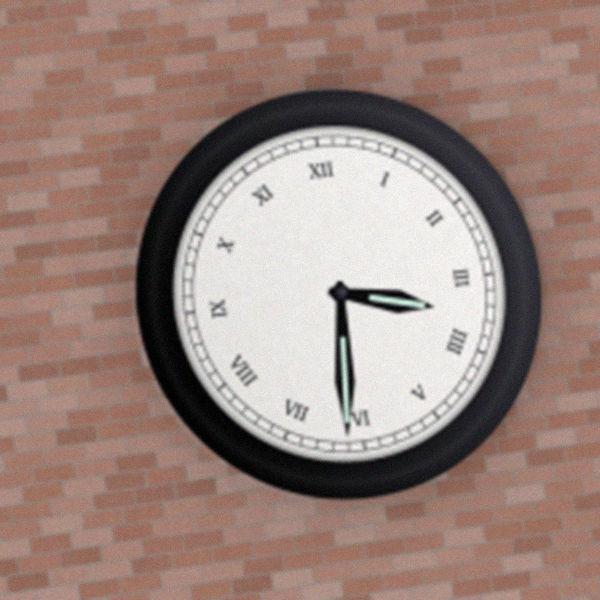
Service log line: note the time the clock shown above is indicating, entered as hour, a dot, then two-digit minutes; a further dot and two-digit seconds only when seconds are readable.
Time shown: 3.31
